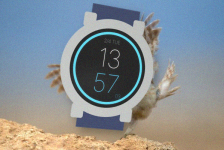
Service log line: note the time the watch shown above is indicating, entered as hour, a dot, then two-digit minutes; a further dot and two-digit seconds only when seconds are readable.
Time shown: 13.57
